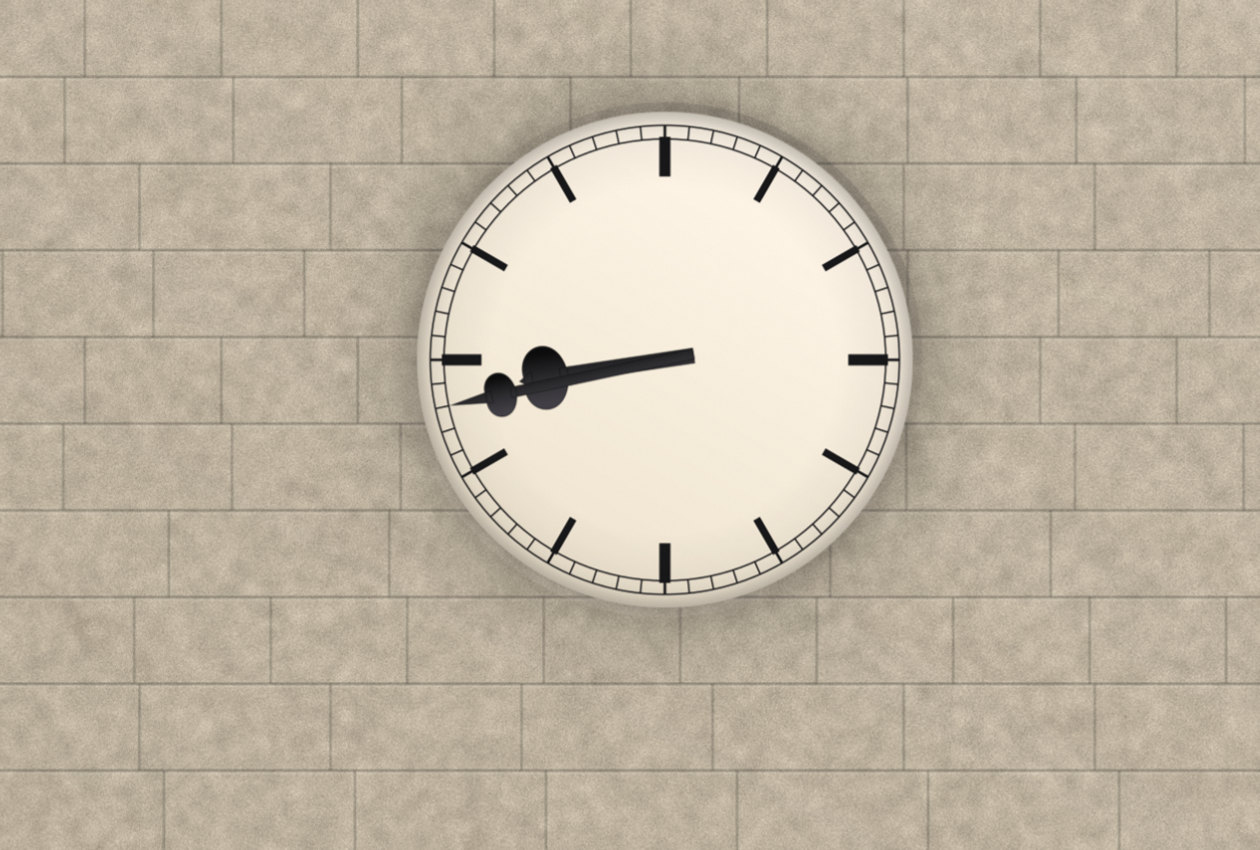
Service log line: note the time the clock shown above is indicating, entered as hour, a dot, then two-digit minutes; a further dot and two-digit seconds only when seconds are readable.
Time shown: 8.43
